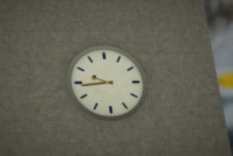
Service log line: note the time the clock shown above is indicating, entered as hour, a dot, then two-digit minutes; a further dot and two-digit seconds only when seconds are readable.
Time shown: 9.44
